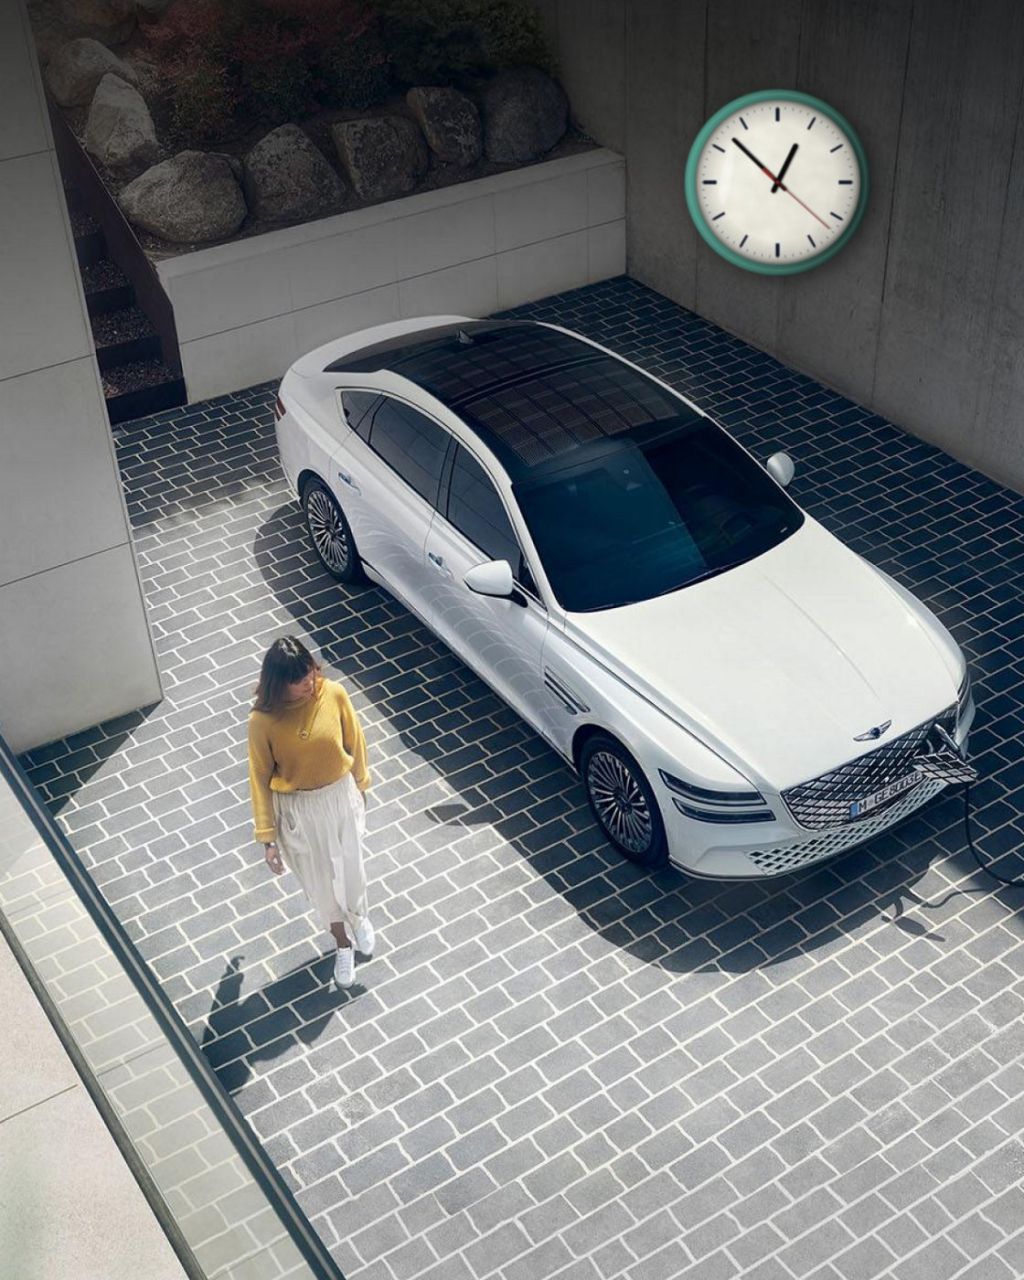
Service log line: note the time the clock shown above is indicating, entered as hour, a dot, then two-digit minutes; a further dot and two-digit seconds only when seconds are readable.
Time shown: 12.52.22
